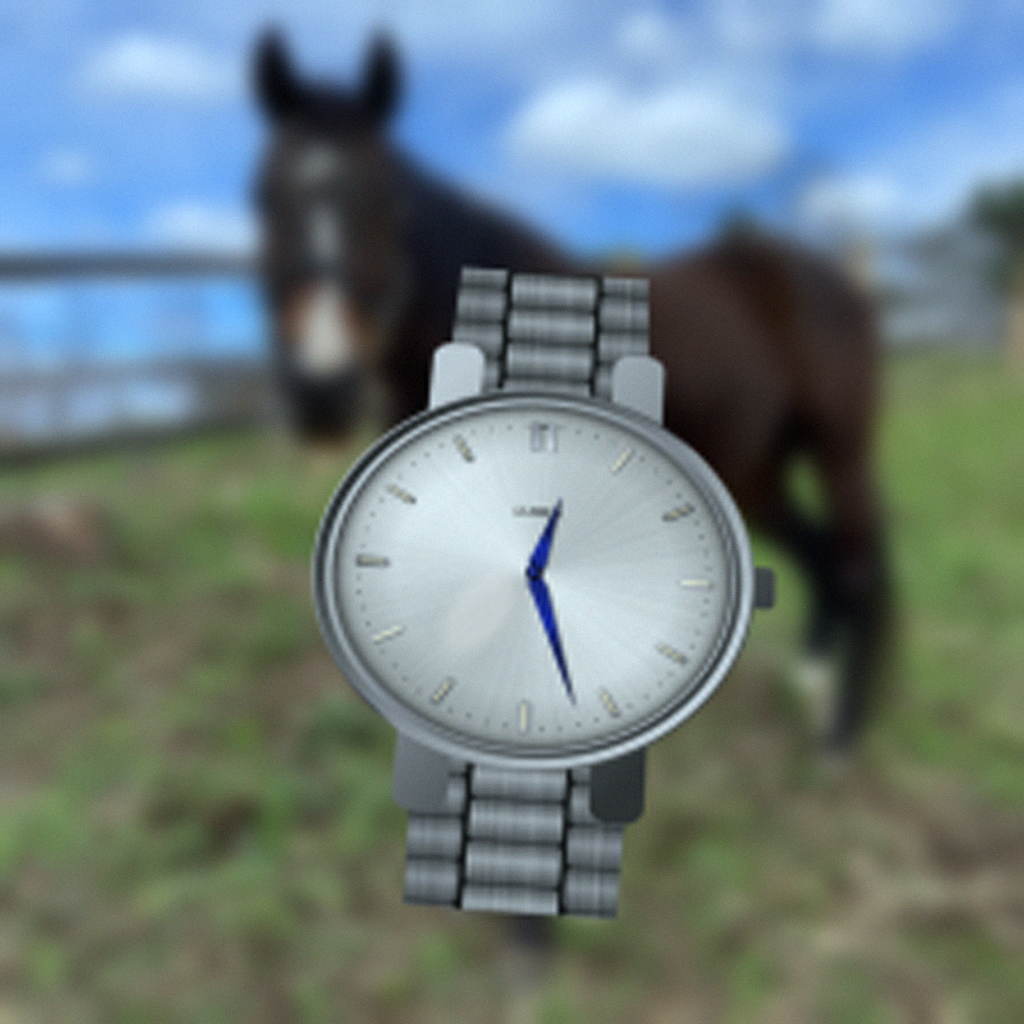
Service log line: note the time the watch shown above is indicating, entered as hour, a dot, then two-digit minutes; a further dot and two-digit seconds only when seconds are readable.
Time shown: 12.27
